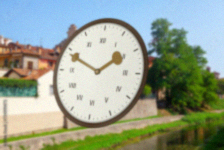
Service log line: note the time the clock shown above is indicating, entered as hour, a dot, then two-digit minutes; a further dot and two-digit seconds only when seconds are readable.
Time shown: 1.49
